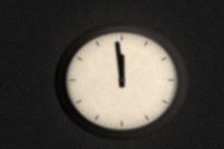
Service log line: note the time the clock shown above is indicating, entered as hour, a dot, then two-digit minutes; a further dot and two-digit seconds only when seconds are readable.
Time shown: 11.59
